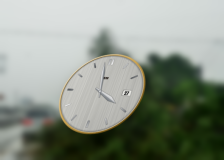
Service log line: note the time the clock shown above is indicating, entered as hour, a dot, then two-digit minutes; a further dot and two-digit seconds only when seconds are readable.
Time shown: 3.58
